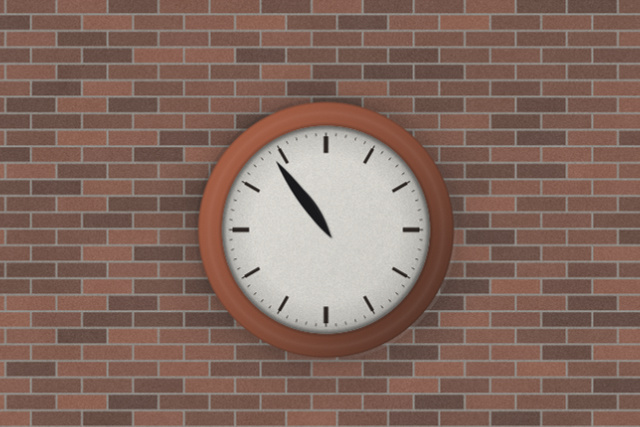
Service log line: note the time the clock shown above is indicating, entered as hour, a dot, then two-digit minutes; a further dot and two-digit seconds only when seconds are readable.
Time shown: 10.54
